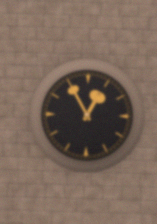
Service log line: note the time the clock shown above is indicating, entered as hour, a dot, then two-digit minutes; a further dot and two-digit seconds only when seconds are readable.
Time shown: 12.55
